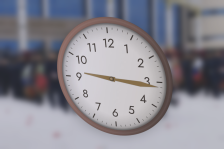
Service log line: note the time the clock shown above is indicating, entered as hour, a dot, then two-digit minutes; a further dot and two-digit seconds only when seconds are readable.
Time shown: 9.16
